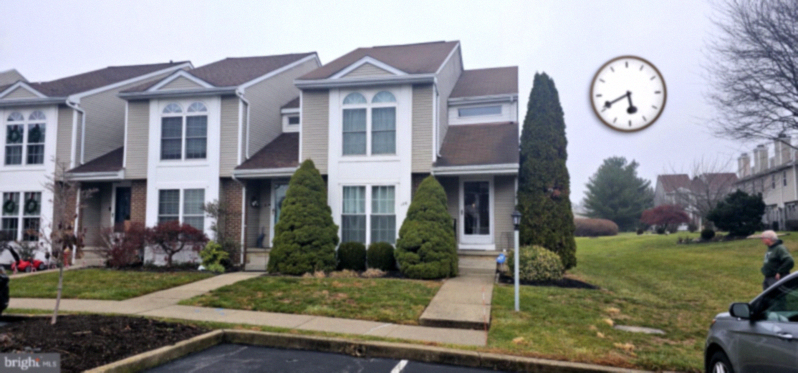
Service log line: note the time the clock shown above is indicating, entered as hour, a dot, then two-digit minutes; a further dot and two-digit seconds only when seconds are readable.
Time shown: 5.41
